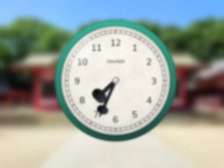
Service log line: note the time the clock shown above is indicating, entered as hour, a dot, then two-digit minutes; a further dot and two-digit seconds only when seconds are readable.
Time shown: 7.34
